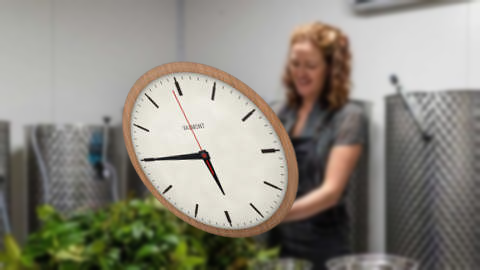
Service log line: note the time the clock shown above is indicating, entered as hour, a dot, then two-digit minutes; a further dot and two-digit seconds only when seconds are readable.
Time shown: 5.44.59
